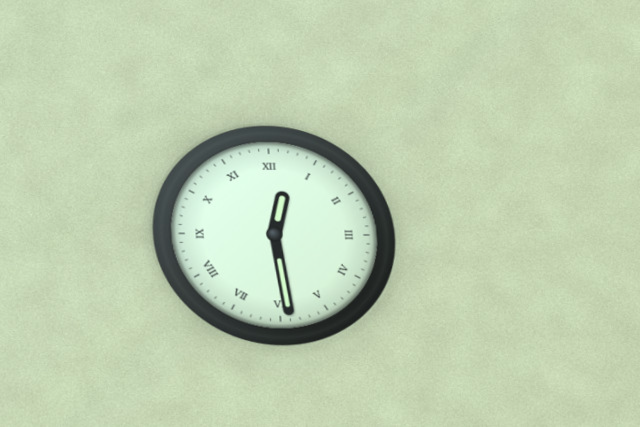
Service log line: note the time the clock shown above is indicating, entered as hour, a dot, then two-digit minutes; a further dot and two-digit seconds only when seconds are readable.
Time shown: 12.29
